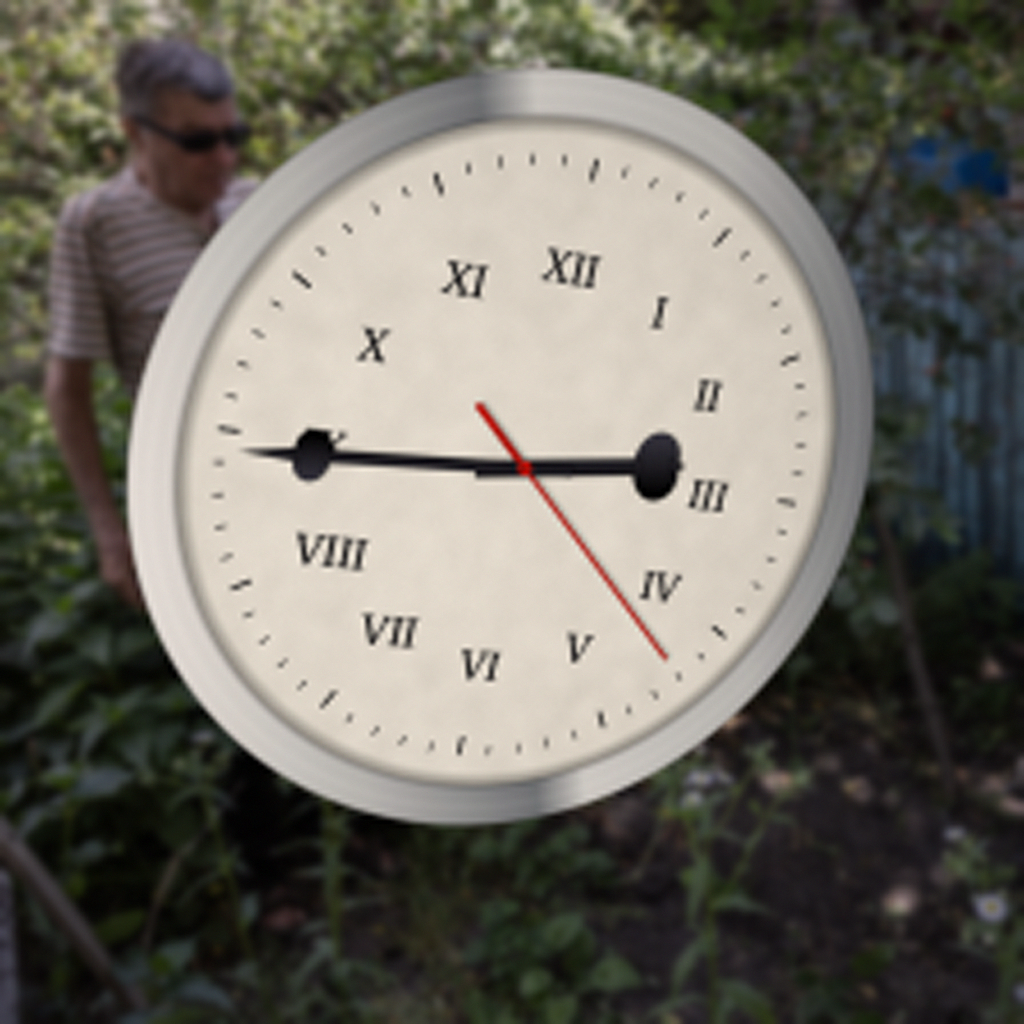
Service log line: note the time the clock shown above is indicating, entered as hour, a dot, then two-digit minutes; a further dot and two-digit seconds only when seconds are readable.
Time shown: 2.44.22
